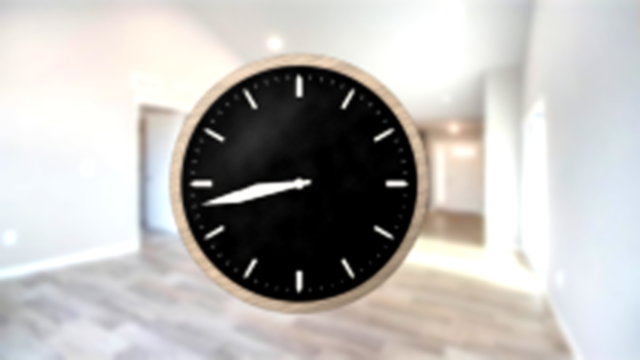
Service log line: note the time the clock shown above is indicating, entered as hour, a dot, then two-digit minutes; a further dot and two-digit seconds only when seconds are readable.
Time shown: 8.43
